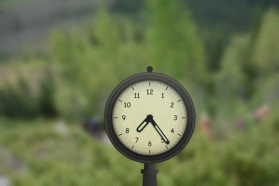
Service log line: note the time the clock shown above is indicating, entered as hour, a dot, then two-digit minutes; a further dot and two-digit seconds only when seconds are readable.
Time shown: 7.24
